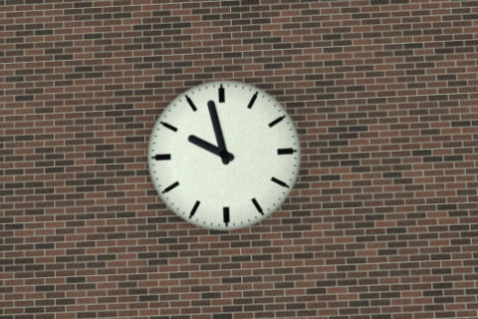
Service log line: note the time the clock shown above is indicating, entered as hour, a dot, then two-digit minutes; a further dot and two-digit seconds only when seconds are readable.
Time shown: 9.58
